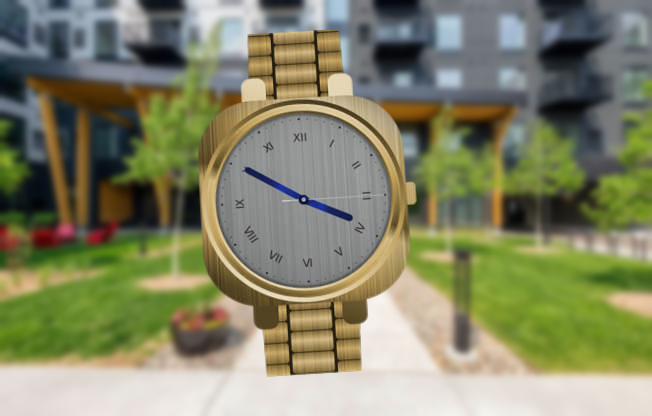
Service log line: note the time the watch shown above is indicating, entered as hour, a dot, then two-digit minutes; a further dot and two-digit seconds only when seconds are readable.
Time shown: 3.50.15
